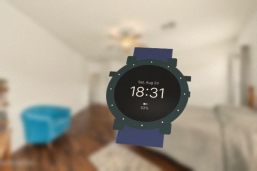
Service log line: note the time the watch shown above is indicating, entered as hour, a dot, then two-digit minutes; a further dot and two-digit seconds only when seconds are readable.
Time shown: 18.31
